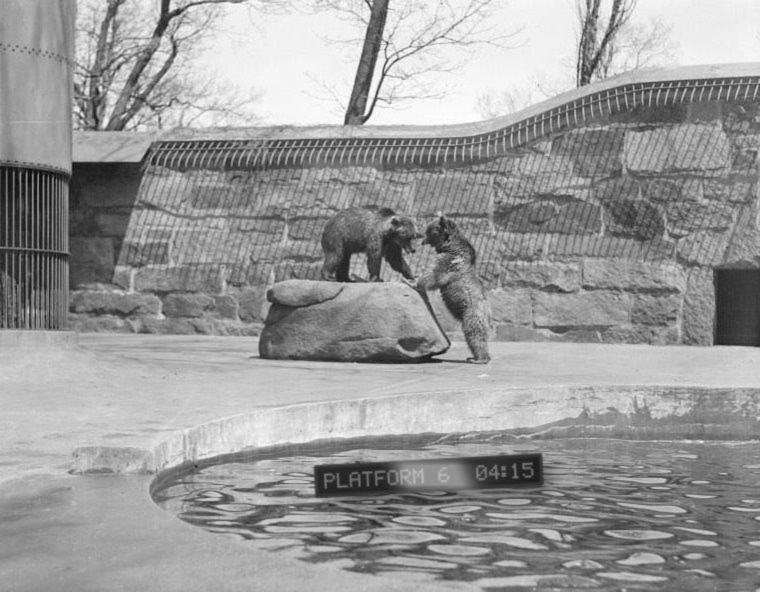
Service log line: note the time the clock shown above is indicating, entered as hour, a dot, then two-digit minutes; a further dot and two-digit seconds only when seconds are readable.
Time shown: 4.15
